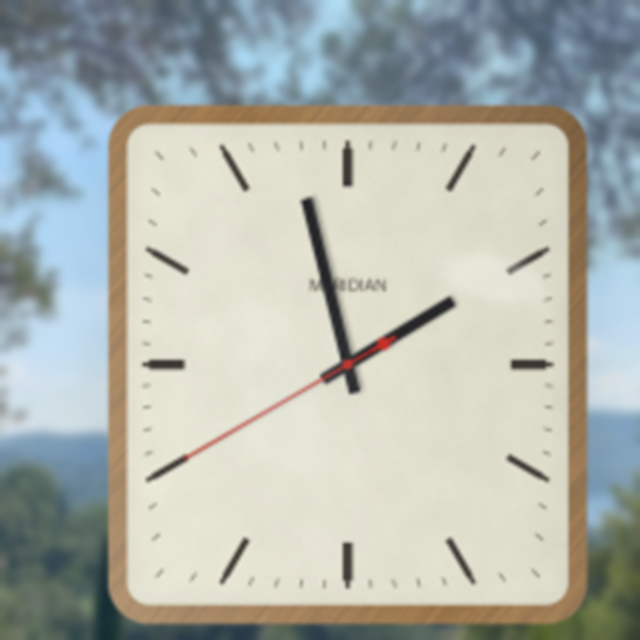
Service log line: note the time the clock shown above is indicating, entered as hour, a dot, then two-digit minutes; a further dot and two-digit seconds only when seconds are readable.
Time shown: 1.57.40
